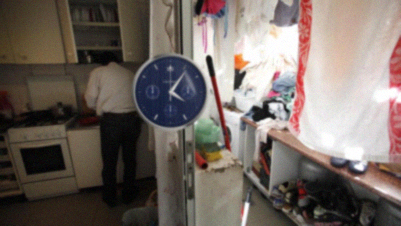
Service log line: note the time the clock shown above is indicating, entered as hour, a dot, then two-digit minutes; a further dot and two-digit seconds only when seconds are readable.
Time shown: 4.06
